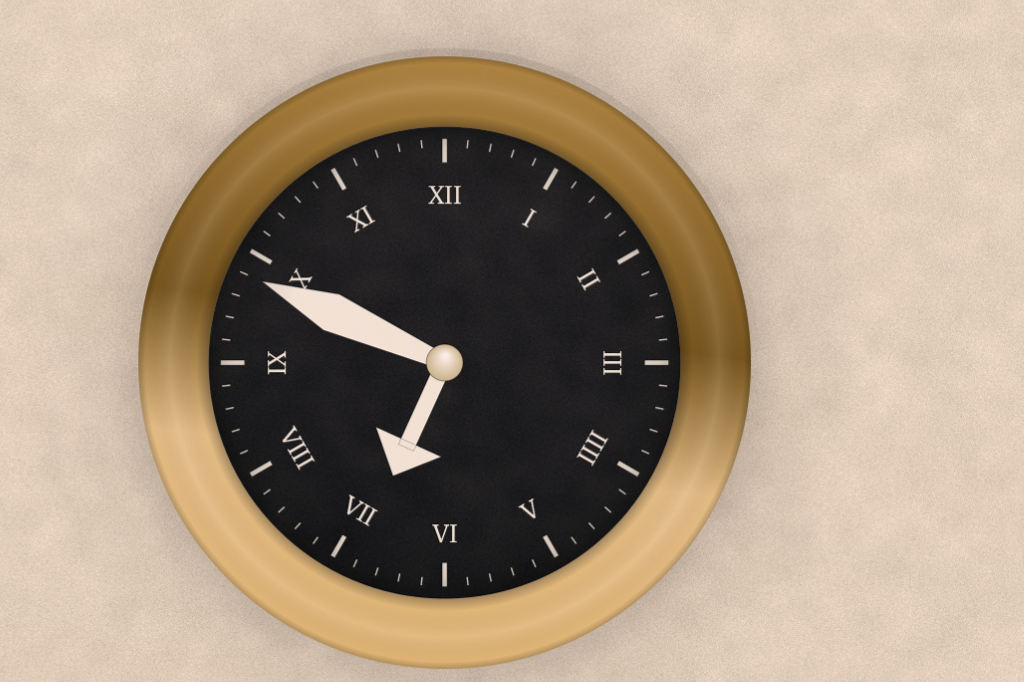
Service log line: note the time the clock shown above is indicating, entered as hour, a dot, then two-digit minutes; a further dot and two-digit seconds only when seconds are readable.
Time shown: 6.49
